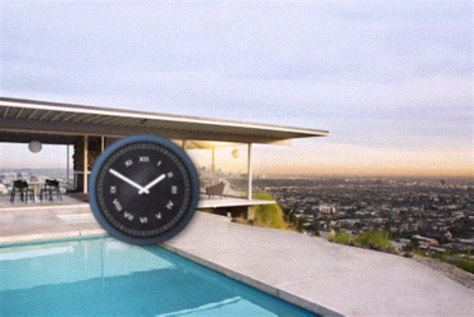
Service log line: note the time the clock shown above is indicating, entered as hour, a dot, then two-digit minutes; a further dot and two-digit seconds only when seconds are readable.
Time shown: 1.50
